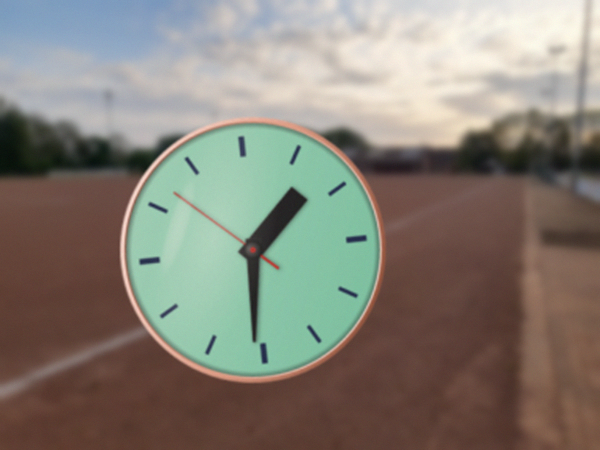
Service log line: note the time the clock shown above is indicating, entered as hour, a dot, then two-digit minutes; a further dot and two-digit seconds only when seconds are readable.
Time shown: 1.30.52
